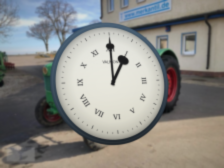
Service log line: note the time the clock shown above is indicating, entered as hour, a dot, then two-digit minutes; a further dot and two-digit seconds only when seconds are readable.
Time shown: 1.00
